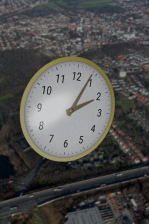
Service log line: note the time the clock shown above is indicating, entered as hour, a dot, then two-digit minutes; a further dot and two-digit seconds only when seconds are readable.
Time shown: 2.04
